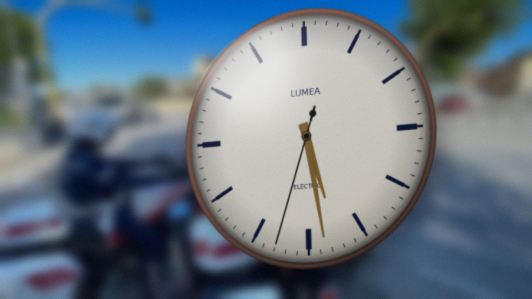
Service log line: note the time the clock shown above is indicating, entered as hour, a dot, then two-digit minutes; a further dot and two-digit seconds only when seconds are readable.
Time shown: 5.28.33
